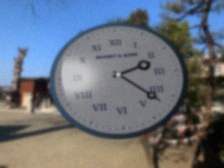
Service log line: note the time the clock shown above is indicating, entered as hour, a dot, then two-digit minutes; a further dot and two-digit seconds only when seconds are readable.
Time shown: 2.22
